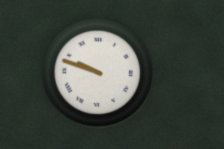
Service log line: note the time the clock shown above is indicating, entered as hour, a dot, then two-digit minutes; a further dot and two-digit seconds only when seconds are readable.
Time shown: 9.48
